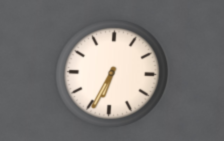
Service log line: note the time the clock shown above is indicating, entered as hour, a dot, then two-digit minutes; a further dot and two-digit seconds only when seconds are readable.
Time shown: 6.34
